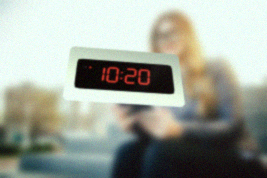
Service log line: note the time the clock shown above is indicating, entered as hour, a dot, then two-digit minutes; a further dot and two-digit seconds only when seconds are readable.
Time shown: 10.20
